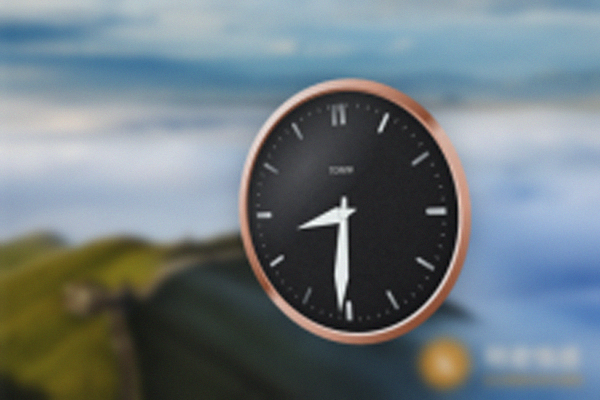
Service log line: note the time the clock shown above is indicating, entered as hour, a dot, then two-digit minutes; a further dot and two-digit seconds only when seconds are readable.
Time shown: 8.31
